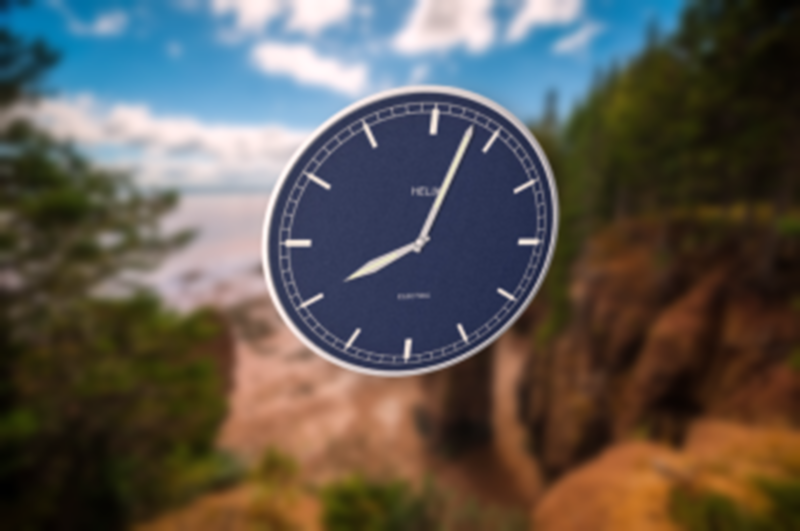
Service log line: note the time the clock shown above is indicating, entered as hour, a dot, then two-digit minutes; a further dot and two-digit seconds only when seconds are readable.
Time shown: 8.03
